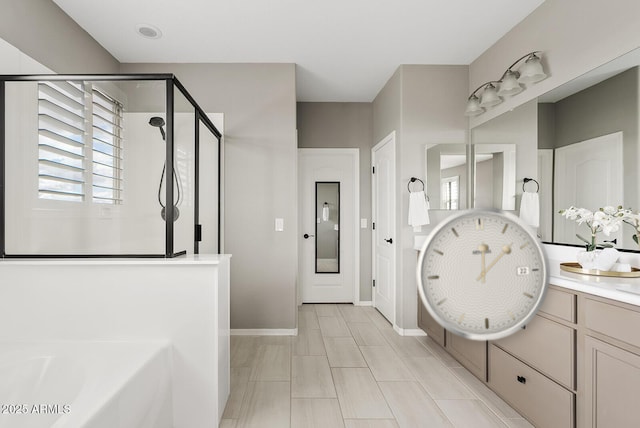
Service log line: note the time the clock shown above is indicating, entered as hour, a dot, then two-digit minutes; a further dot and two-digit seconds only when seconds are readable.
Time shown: 12.08
